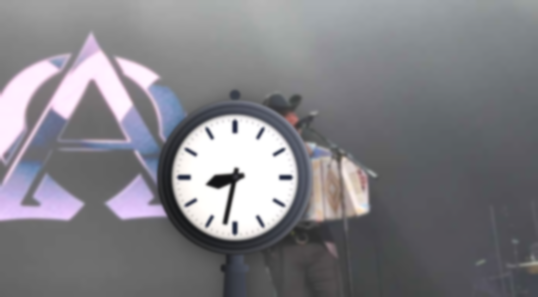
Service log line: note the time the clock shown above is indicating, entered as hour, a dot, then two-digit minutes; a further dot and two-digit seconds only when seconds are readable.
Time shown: 8.32
